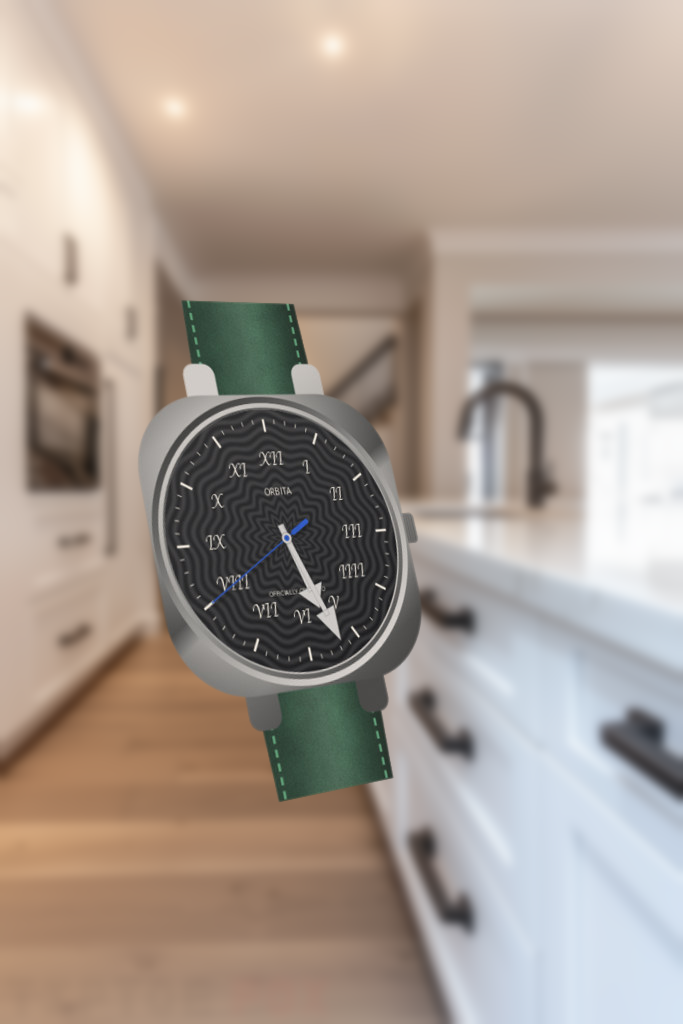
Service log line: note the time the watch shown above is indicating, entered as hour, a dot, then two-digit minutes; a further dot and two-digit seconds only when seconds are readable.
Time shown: 5.26.40
